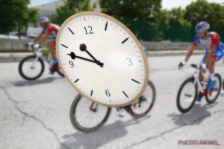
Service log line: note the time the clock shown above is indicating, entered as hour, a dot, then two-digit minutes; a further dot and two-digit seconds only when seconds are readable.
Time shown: 10.48
